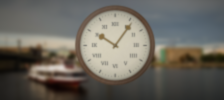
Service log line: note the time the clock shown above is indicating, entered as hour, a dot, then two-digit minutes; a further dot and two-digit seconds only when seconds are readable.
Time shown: 10.06
